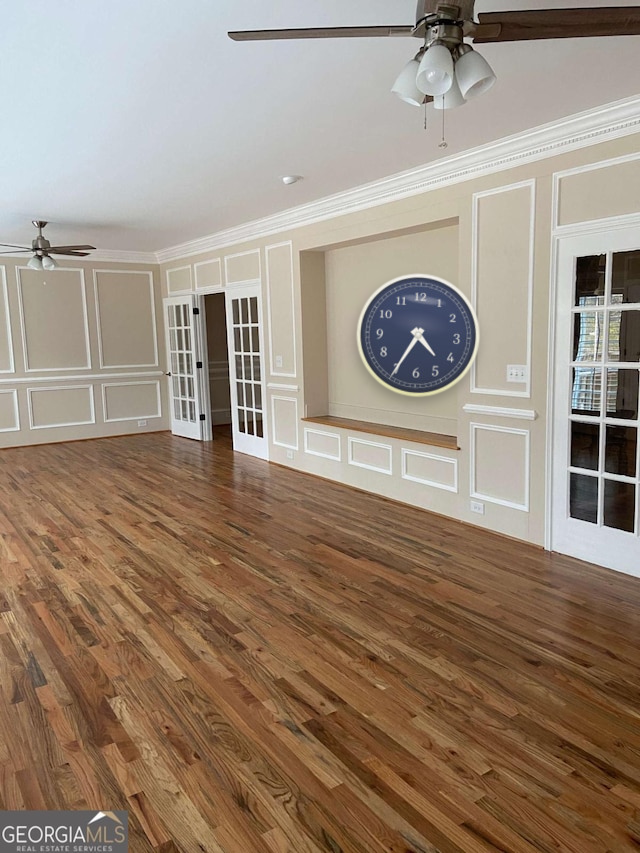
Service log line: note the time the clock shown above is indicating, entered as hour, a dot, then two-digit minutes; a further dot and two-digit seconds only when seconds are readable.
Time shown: 4.35
